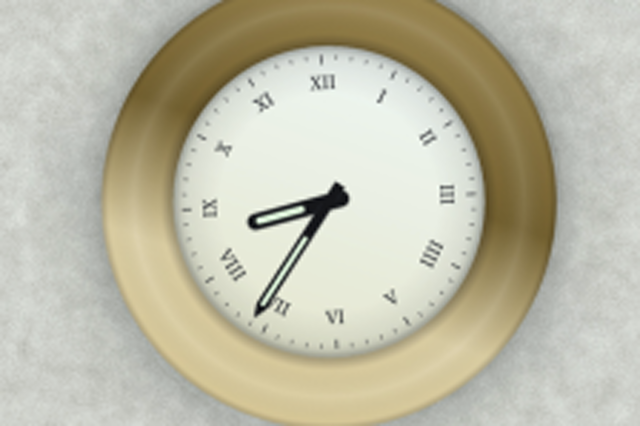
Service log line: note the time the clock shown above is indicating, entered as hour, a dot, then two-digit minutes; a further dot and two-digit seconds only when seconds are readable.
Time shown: 8.36
